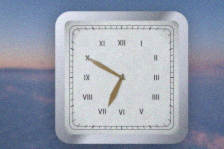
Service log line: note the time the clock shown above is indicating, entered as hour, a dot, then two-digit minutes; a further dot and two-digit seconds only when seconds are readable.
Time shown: 6.50
